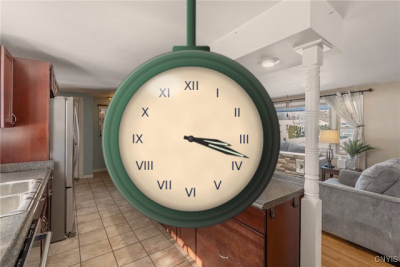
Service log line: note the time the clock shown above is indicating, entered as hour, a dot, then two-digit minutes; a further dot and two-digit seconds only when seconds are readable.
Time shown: 3.18
